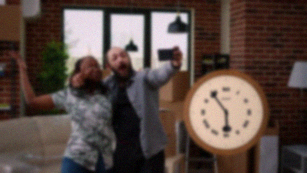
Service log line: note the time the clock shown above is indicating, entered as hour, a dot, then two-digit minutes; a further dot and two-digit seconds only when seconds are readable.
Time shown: 5.54
